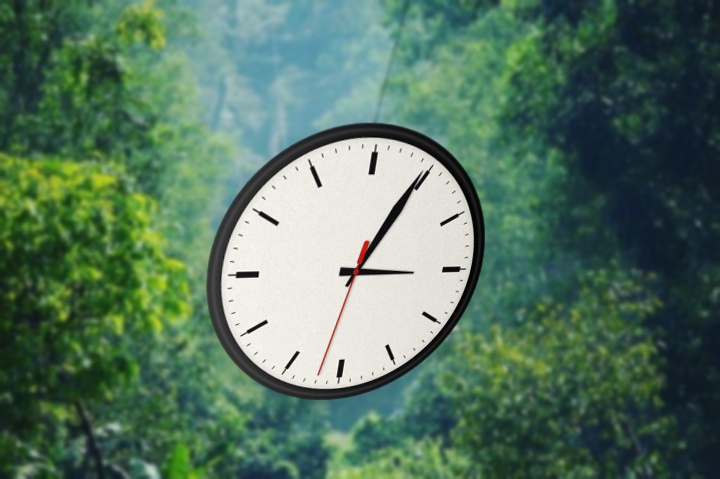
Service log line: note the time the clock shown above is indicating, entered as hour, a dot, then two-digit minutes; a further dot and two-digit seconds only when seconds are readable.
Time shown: 3.04.32
